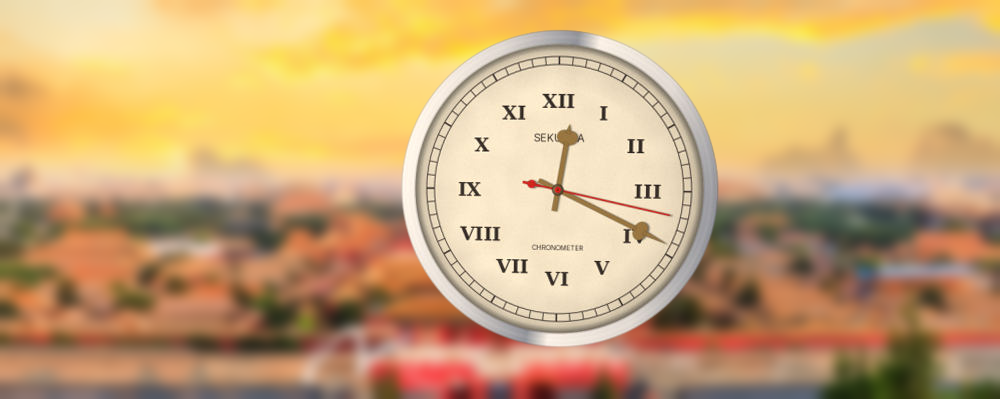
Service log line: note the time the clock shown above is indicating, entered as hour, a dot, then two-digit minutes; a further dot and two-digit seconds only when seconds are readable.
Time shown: 12.19.17
